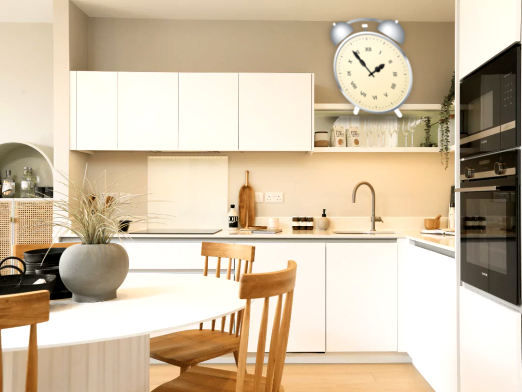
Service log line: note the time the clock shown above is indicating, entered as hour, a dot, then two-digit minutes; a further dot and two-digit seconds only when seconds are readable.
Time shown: 1.54
